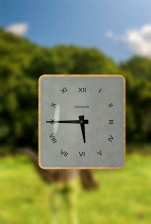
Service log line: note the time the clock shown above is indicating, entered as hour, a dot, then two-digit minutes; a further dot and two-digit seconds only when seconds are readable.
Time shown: 5.45
